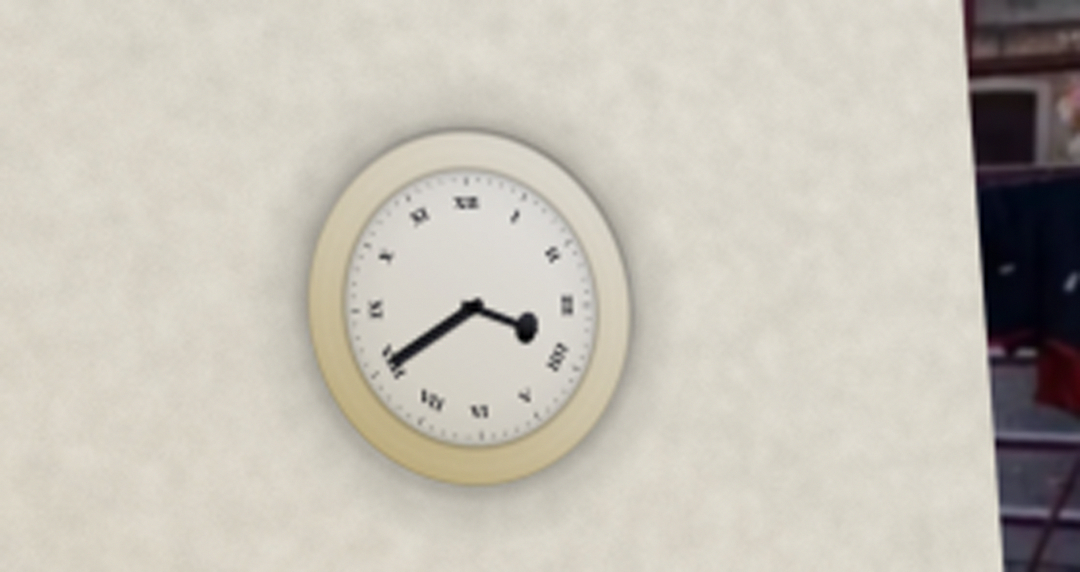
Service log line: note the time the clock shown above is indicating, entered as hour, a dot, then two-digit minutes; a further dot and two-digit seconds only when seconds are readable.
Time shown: 3.40
